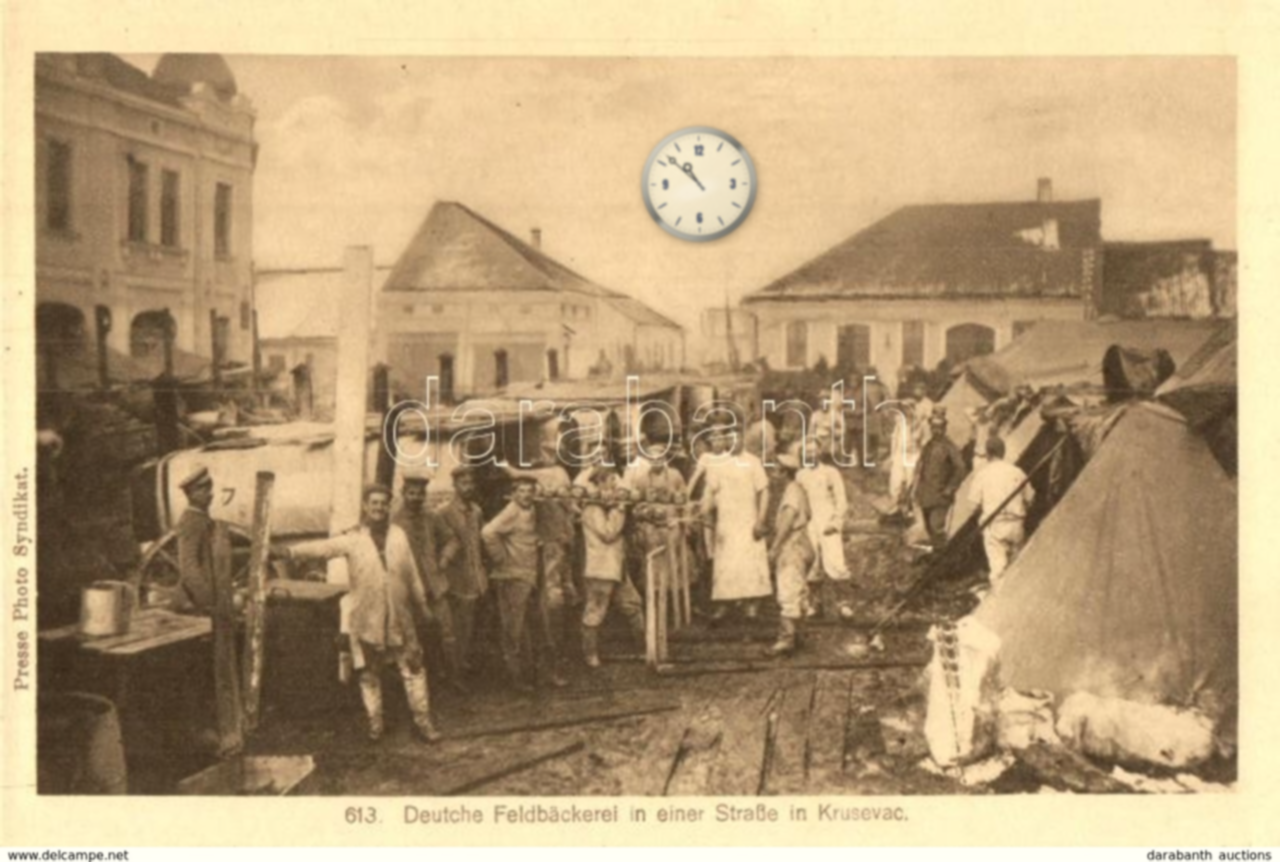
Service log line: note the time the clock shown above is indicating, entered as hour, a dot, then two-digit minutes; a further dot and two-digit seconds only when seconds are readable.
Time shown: 10.52
